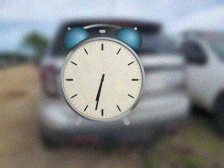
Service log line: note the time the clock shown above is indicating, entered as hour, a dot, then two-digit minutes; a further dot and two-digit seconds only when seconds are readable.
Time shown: 6.32
